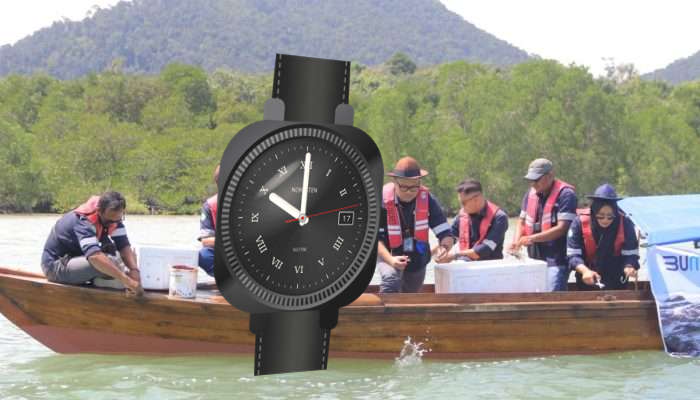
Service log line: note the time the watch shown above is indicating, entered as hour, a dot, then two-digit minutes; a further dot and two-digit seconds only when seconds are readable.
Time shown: 10.00.13
